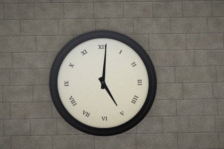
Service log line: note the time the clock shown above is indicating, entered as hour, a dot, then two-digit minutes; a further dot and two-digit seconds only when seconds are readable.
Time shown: 5.01
